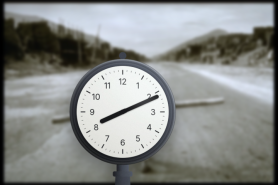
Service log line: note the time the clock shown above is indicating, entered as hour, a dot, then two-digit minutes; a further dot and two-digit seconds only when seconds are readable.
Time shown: 8.11
